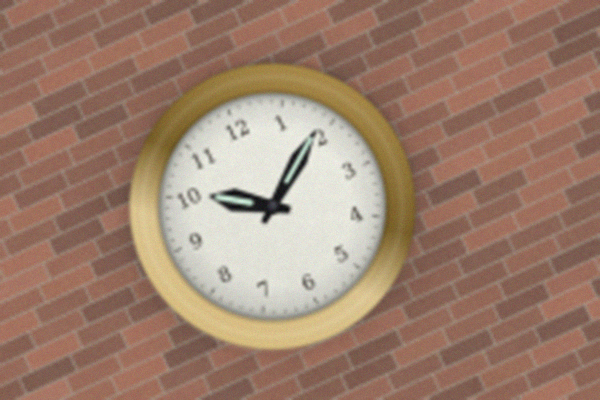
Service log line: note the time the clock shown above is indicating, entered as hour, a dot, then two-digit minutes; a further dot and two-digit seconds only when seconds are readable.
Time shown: 10.09
